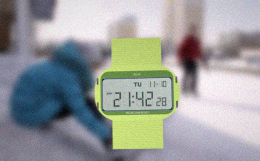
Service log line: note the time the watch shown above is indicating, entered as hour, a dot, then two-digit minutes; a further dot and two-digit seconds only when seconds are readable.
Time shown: 21.42.28
